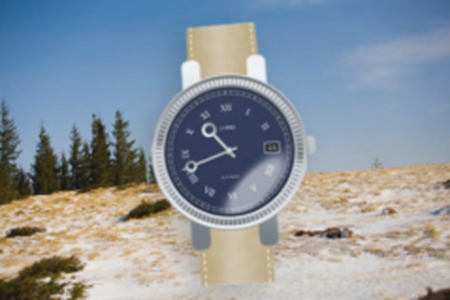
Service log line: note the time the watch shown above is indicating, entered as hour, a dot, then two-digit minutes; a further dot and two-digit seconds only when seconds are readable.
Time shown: 10.42
